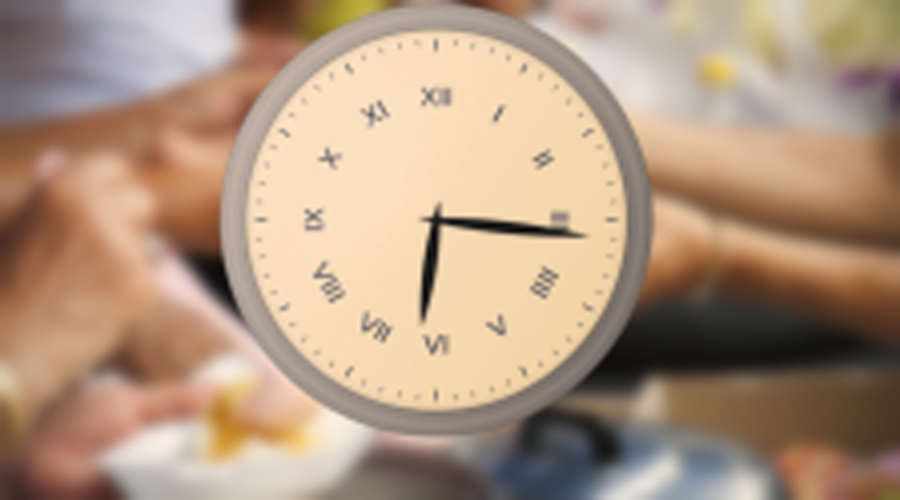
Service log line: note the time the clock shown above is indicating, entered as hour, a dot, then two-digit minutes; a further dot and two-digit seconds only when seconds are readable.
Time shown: 6.16
